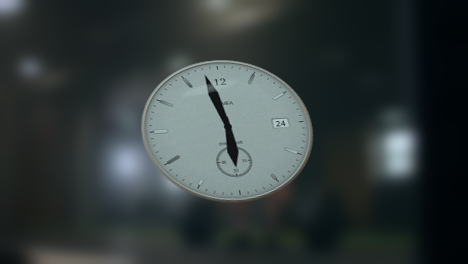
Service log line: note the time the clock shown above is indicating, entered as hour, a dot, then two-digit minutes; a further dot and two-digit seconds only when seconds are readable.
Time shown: 5.58
